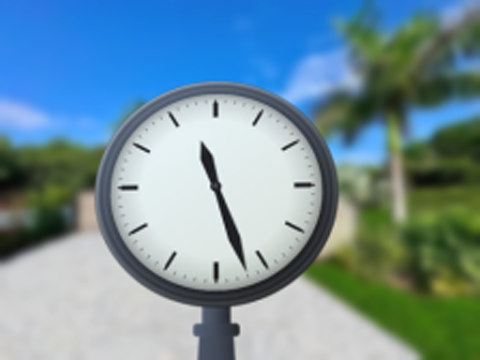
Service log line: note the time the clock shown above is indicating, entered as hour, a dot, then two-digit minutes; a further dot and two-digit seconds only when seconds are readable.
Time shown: 11.27
